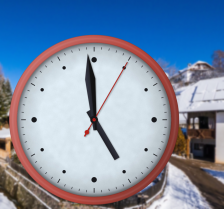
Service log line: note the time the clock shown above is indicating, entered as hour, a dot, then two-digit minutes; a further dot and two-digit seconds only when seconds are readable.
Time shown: 4.59.05
